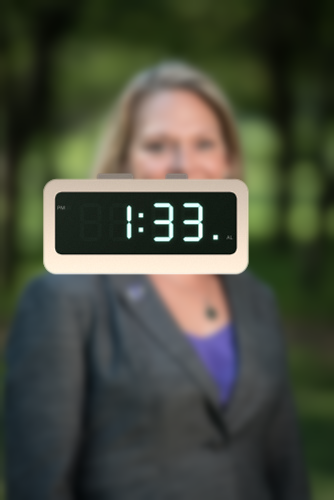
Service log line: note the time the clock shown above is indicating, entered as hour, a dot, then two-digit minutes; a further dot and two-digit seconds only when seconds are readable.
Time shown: 1.33
